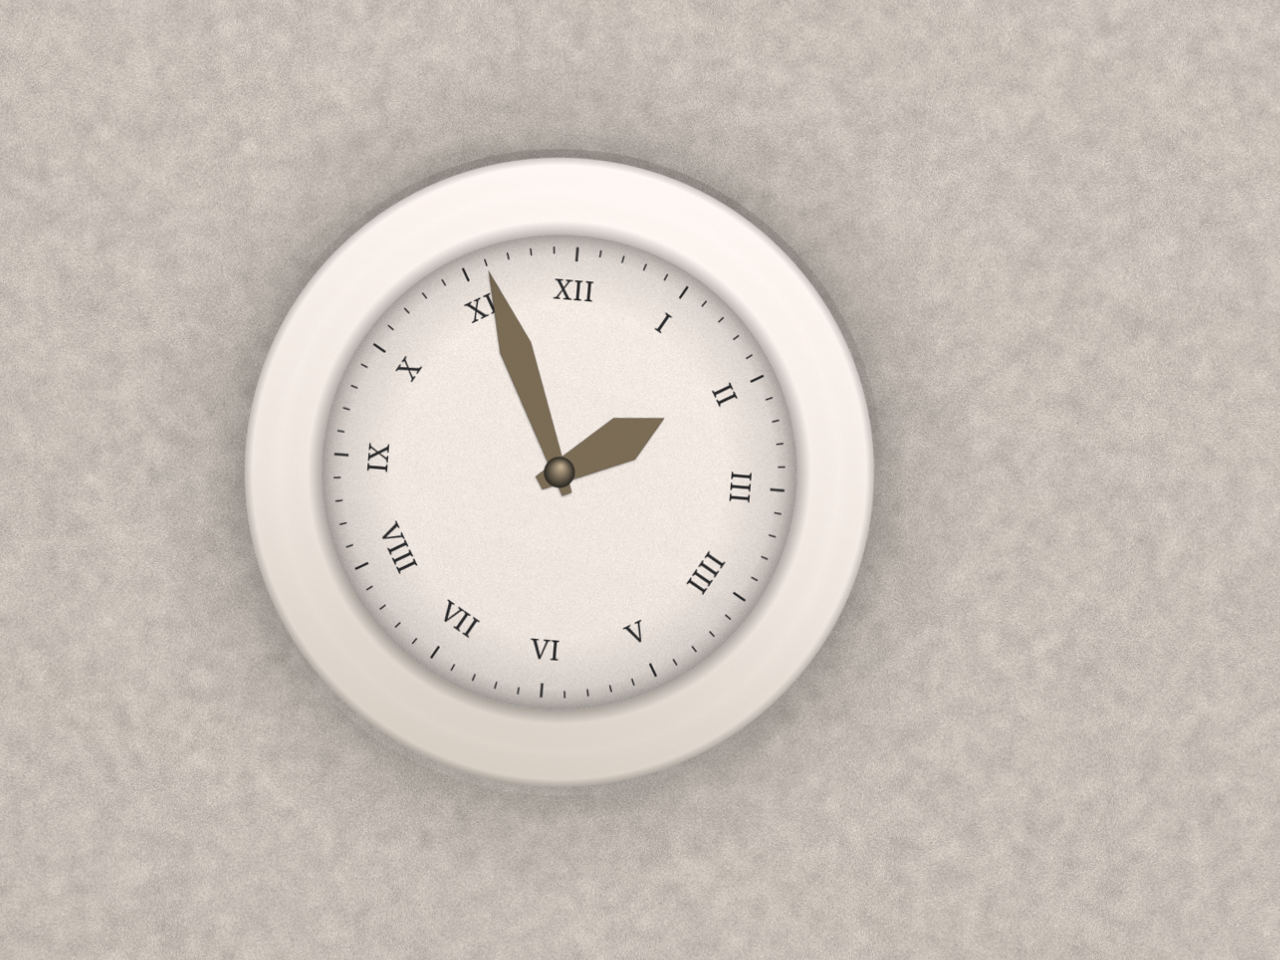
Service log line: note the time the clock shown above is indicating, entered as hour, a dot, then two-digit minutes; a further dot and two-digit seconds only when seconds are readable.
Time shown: 1.56
